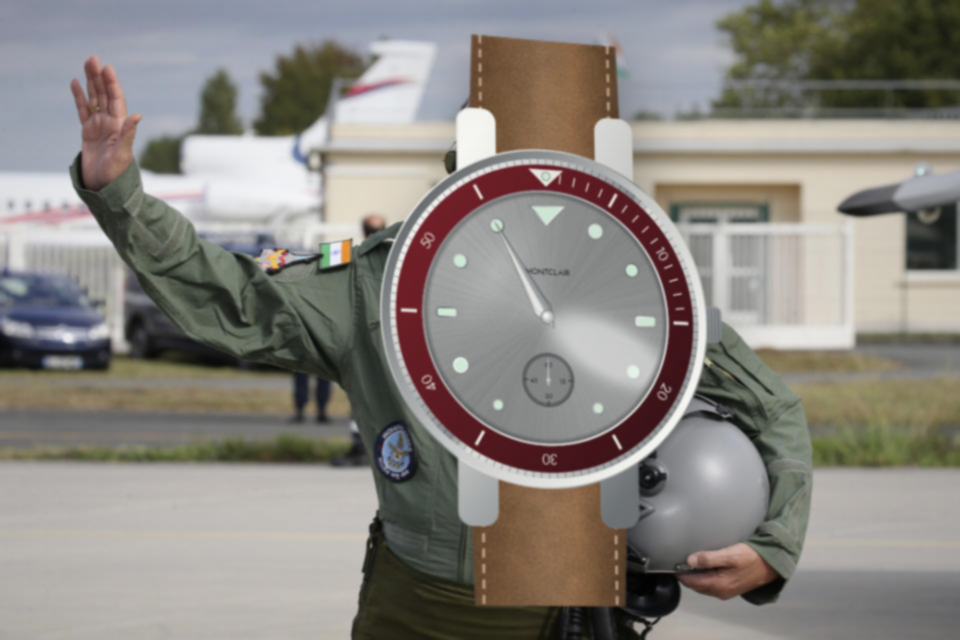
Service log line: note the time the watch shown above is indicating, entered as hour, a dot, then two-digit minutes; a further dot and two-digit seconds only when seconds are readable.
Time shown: 10.55
